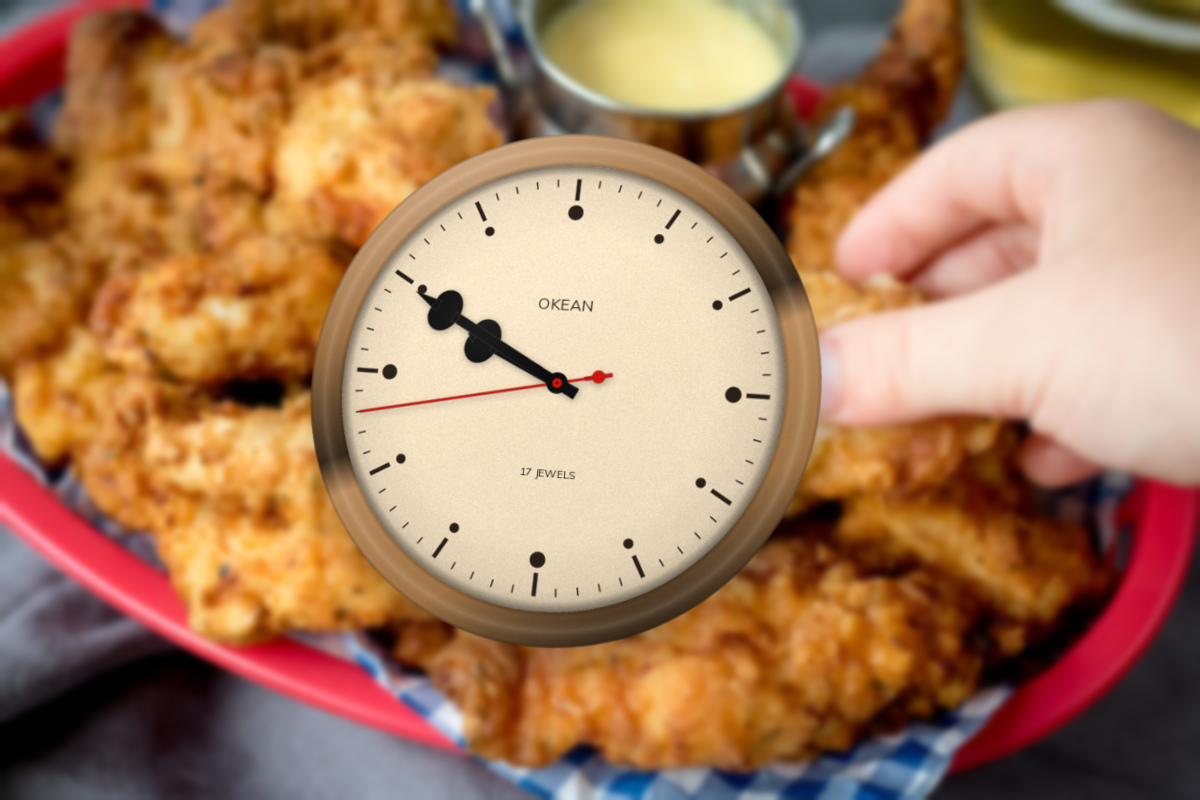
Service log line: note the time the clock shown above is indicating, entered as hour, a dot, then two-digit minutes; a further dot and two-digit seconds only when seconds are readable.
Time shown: 9.49.43
